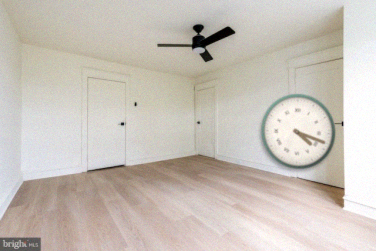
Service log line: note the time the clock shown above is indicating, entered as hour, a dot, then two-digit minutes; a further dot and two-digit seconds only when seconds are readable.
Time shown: 4.18
